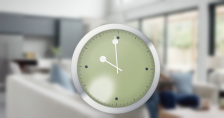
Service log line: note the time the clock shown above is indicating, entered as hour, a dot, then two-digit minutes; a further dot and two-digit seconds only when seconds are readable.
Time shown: 9.59
